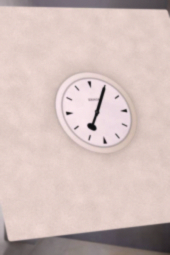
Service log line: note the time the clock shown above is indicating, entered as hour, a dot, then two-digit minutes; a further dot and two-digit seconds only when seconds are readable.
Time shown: 7.05
